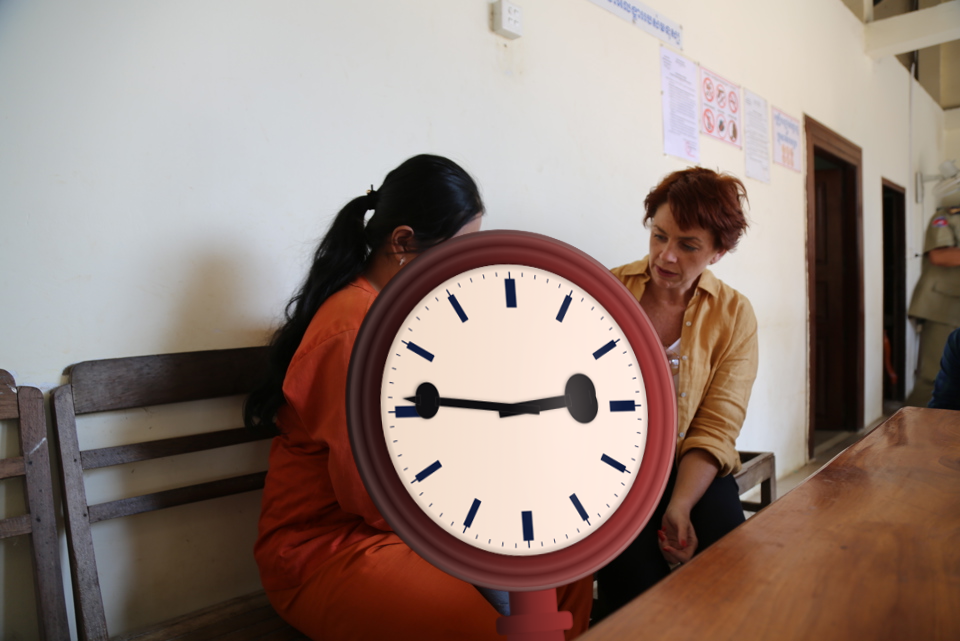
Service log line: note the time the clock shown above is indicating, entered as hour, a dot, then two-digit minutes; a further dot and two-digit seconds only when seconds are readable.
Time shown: 2.46
